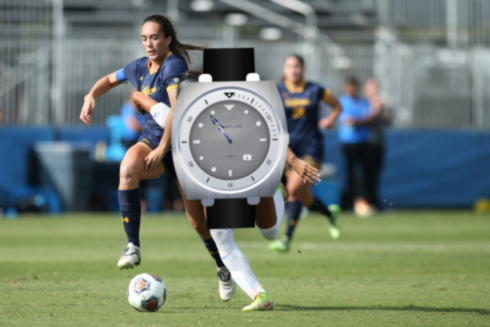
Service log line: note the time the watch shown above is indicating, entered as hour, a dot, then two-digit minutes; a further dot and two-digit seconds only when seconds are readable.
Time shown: 10.54
